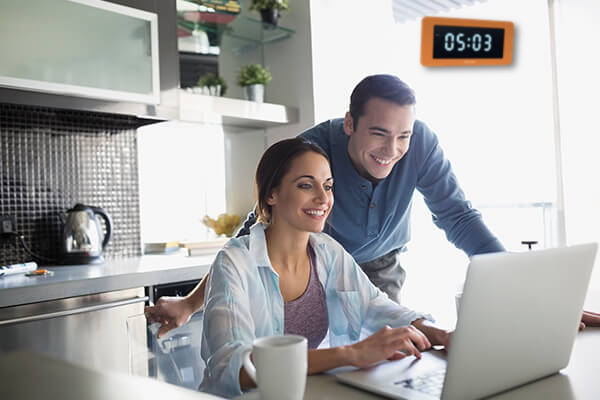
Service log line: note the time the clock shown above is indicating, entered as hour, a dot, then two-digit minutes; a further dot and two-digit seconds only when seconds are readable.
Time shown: 5.03
